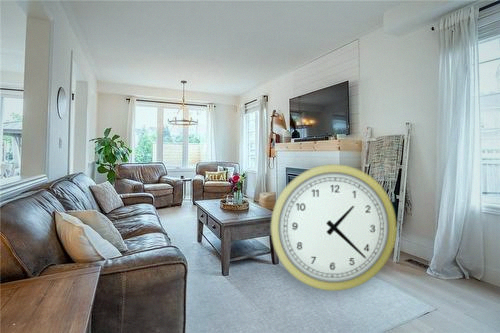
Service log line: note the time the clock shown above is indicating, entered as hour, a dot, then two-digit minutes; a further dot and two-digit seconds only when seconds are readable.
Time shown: 1.22
